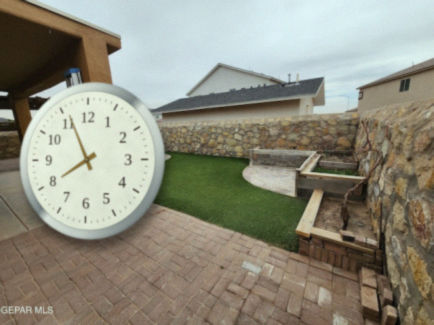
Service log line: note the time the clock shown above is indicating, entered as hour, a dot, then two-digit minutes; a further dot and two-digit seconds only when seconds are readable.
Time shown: 7.56
